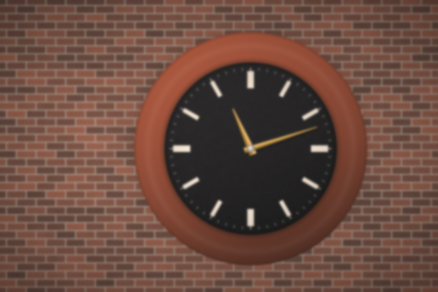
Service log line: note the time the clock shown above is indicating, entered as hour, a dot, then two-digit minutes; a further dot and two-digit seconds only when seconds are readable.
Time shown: 11.12
